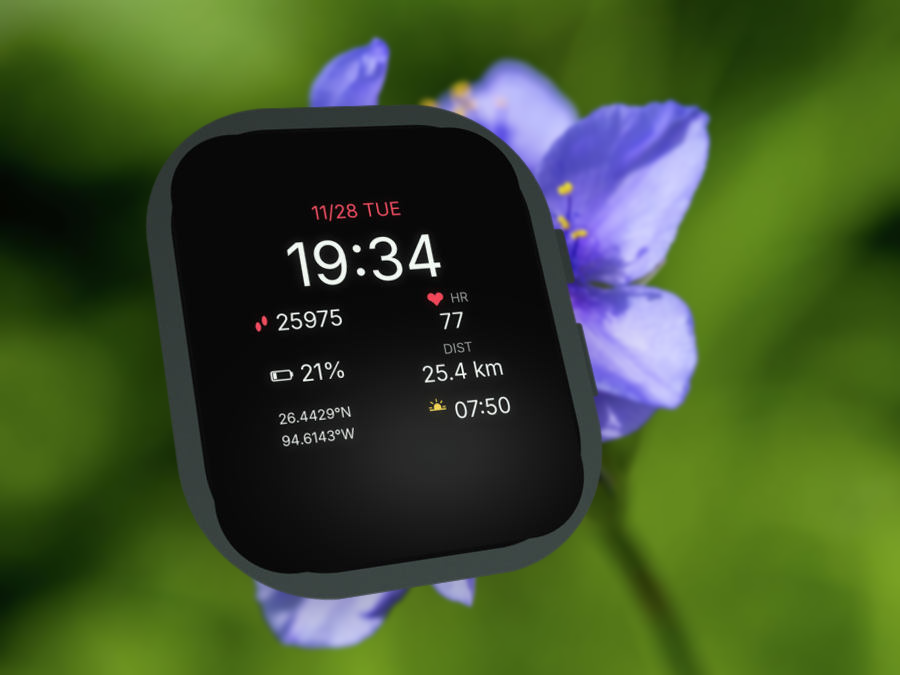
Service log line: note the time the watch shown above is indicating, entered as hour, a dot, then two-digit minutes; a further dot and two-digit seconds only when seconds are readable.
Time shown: 19.34
